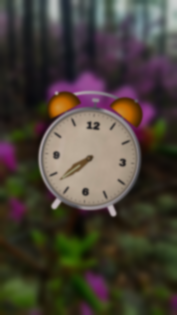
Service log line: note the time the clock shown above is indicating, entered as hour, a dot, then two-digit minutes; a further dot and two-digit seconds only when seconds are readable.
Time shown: 7.38
